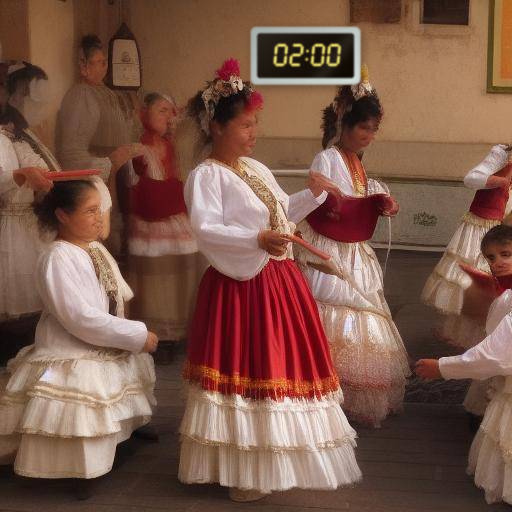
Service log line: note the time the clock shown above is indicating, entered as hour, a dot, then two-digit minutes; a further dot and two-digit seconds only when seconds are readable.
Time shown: 2.00
